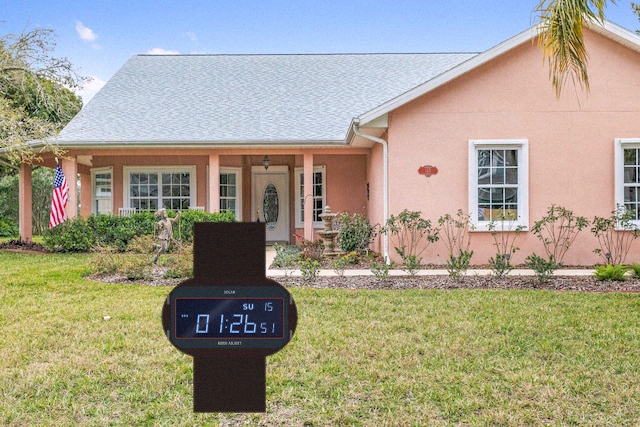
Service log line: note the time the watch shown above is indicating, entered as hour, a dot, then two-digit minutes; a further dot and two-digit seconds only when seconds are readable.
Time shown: 1.26.51
